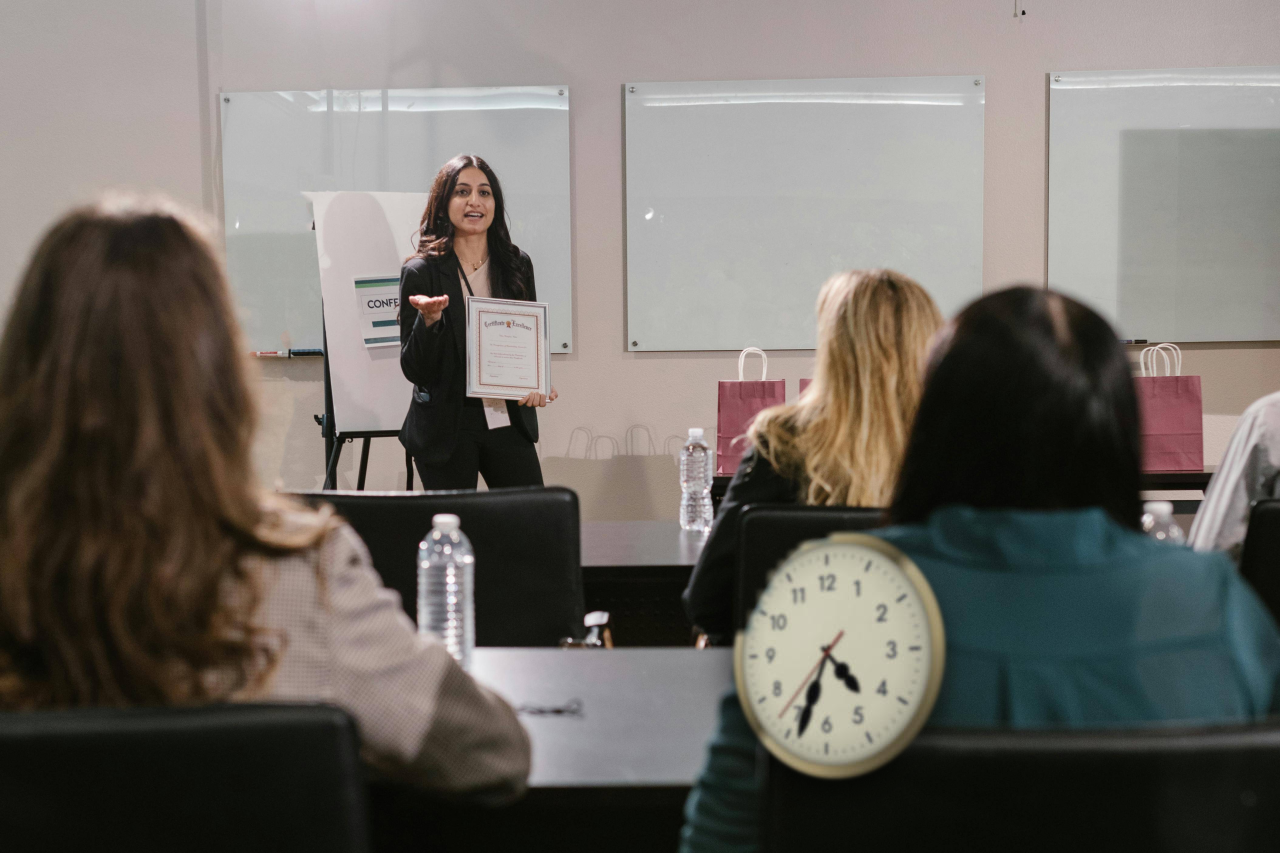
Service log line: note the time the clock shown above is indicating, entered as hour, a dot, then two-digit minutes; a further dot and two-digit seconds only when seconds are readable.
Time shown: 4.33.37
